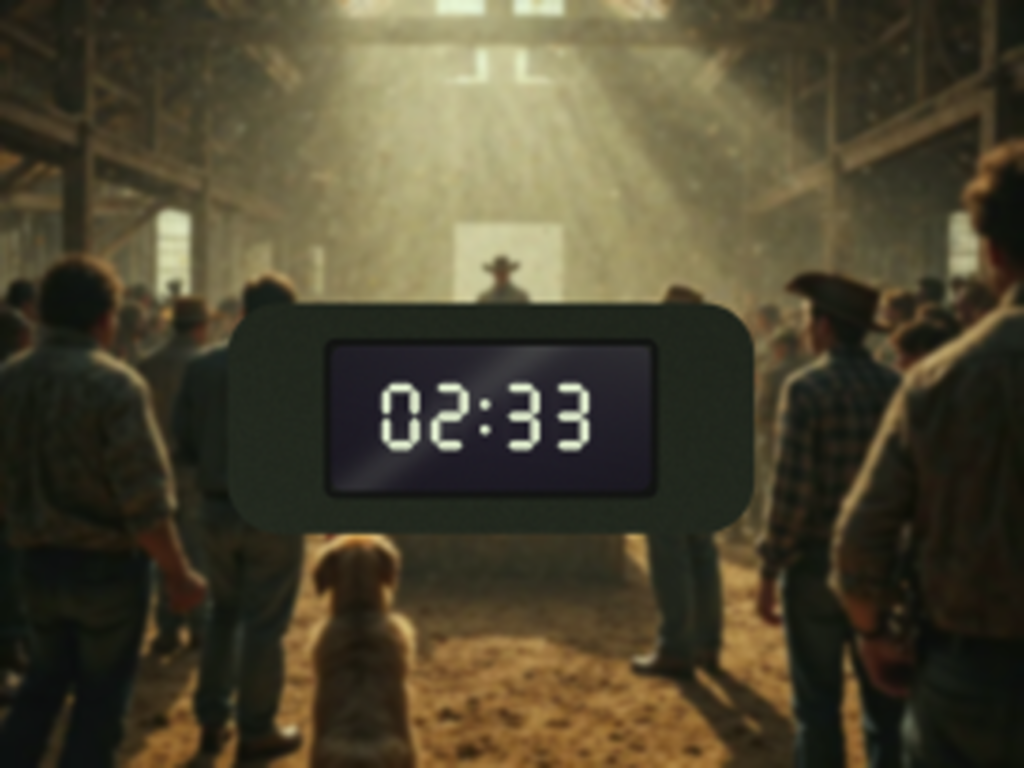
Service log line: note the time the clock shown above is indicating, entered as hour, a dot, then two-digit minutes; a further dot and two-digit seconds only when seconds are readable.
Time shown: 2.33
